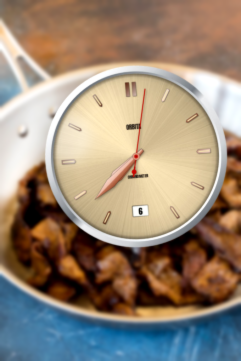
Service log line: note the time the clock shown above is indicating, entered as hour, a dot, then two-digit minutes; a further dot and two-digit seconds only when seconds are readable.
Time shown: 7.38.02
